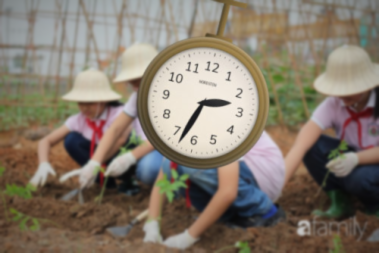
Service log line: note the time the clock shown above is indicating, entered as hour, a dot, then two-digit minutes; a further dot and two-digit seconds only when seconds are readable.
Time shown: 2.33
